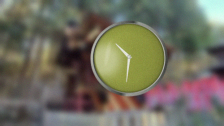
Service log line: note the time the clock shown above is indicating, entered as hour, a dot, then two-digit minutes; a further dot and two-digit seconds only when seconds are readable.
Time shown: 10.31
